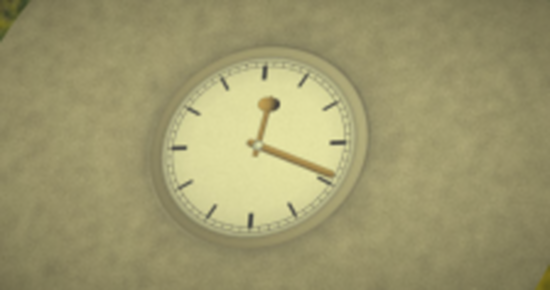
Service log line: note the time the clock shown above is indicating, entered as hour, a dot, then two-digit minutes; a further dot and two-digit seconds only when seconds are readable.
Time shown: 12.19
